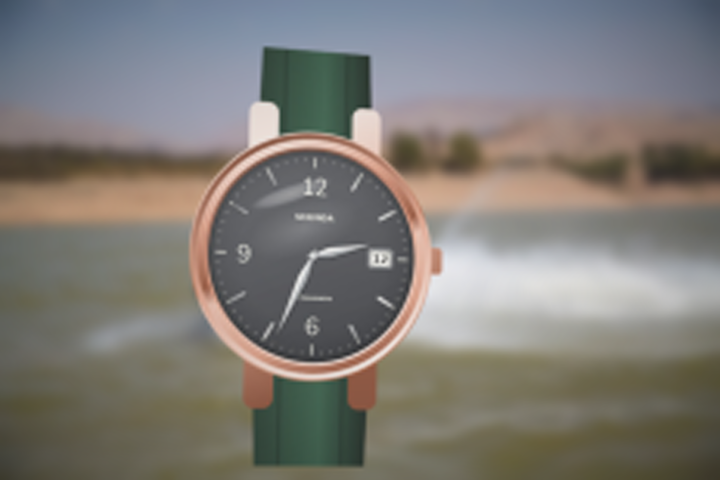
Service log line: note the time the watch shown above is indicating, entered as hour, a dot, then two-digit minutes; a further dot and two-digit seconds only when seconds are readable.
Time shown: 2.34
